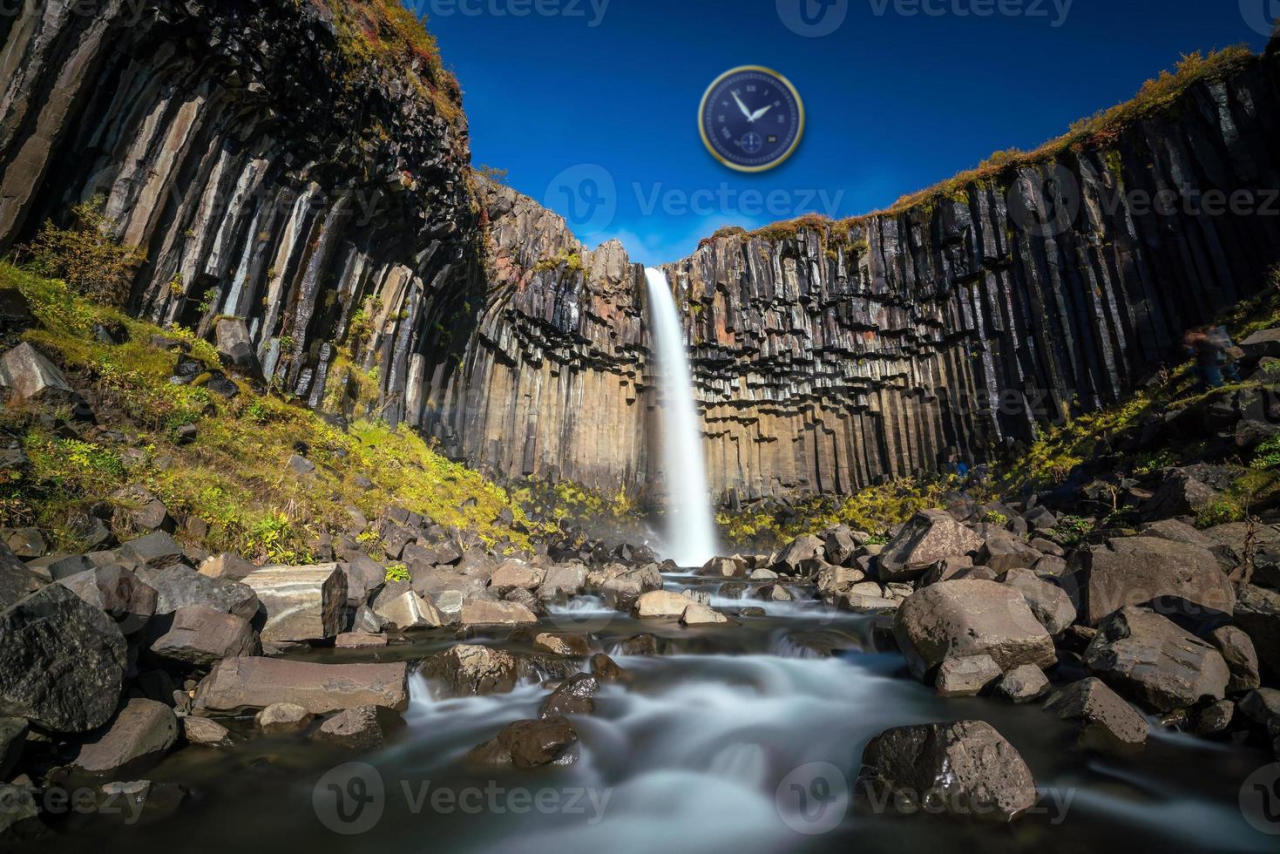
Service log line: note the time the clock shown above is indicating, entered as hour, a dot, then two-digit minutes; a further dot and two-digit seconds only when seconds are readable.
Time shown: 1.54
